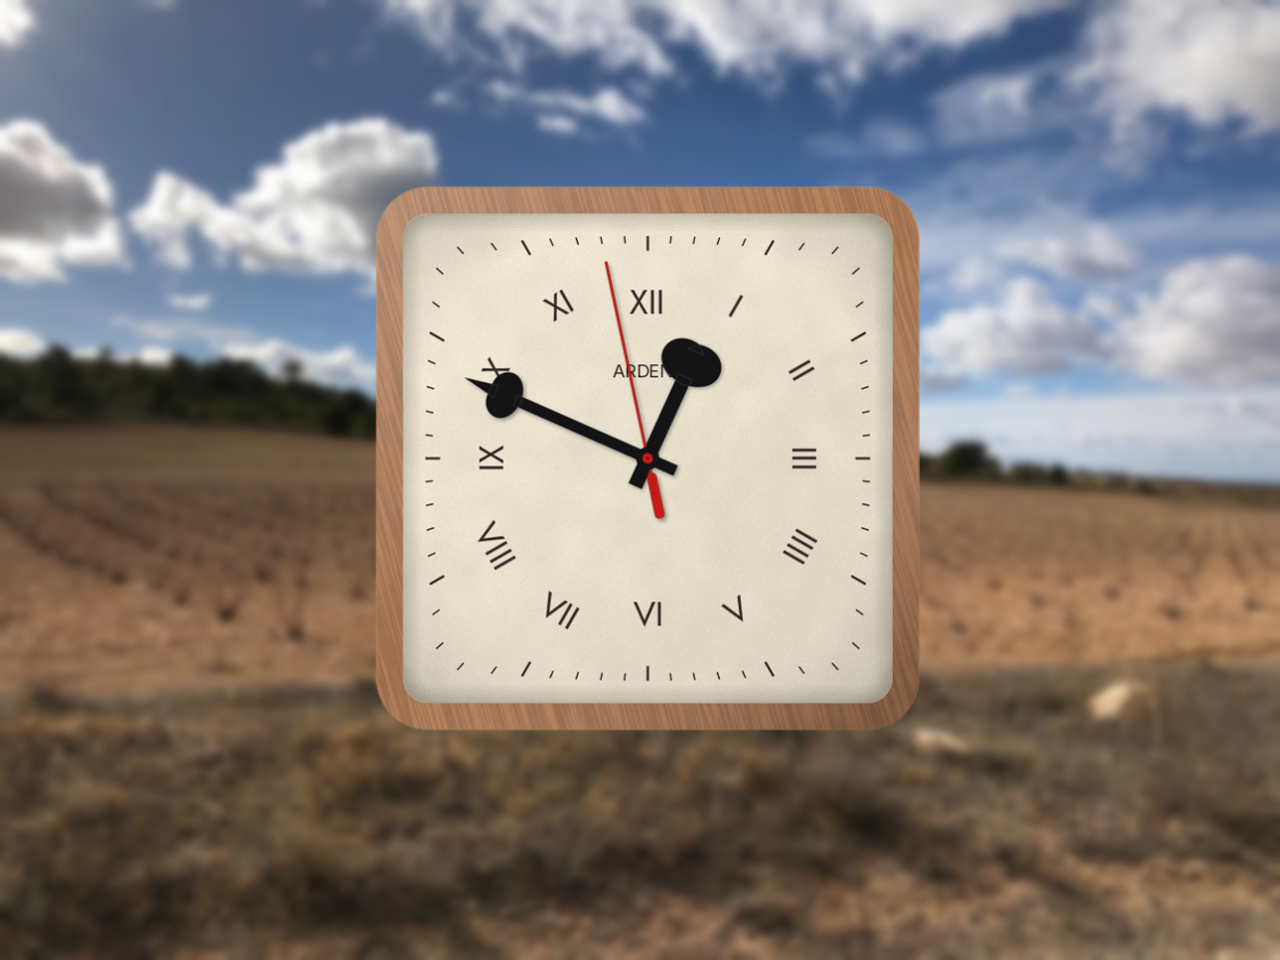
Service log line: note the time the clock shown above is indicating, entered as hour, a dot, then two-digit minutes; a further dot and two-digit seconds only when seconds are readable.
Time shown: 12.48.58
